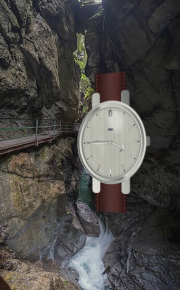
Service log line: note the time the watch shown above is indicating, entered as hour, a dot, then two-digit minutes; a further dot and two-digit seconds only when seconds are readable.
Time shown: 3.45
